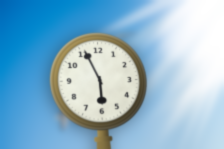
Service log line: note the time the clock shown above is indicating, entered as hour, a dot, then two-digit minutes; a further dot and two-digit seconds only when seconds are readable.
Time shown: 5.56
